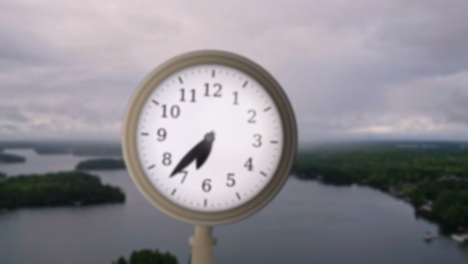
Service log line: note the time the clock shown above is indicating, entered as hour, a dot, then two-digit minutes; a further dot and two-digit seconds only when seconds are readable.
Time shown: 6.37
